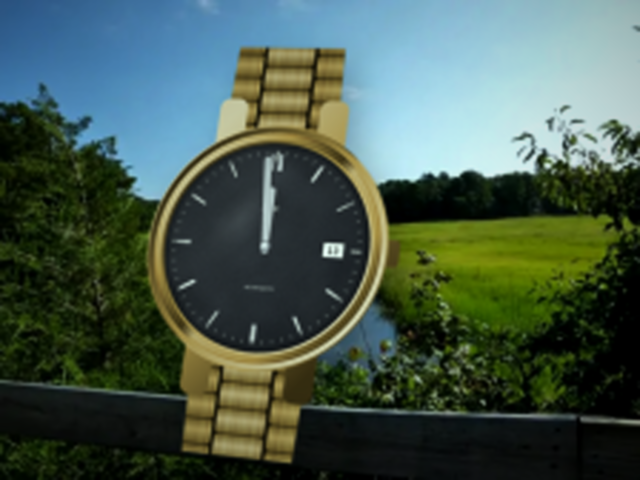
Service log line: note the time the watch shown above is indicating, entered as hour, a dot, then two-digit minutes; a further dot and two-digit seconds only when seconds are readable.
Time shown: 11.59
